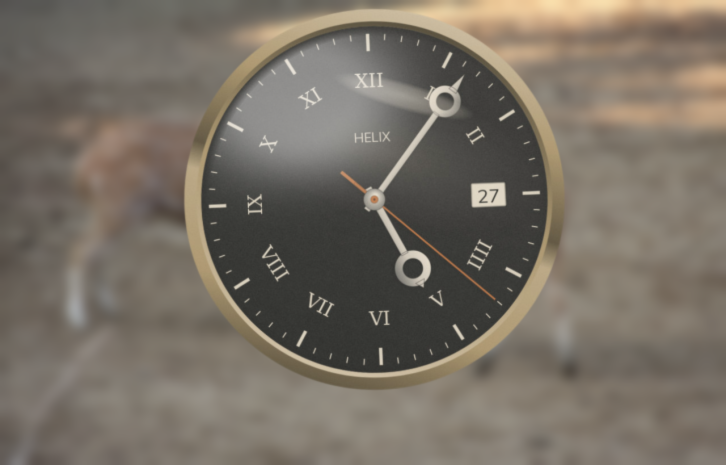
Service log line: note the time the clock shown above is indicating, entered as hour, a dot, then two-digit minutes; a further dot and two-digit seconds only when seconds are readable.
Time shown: 5.06.22
